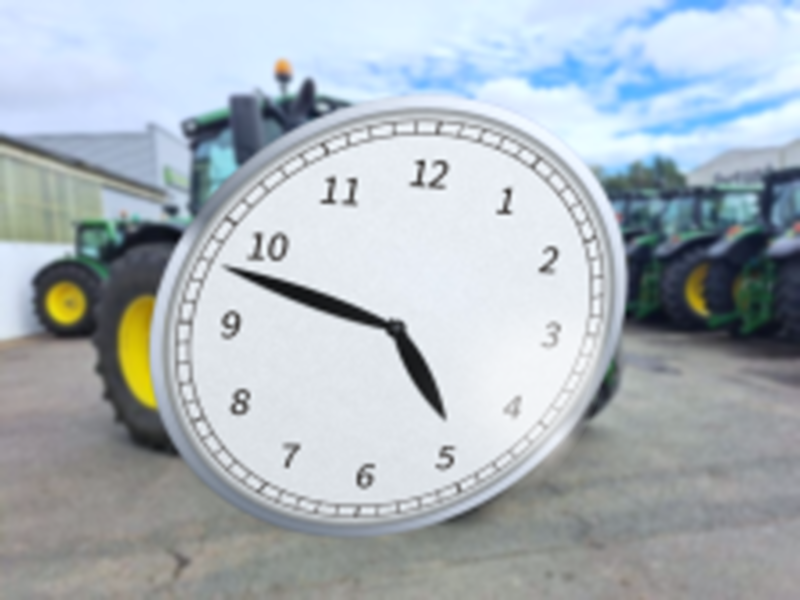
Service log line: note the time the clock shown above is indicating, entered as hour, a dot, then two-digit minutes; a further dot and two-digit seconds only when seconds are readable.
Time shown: 4.48
